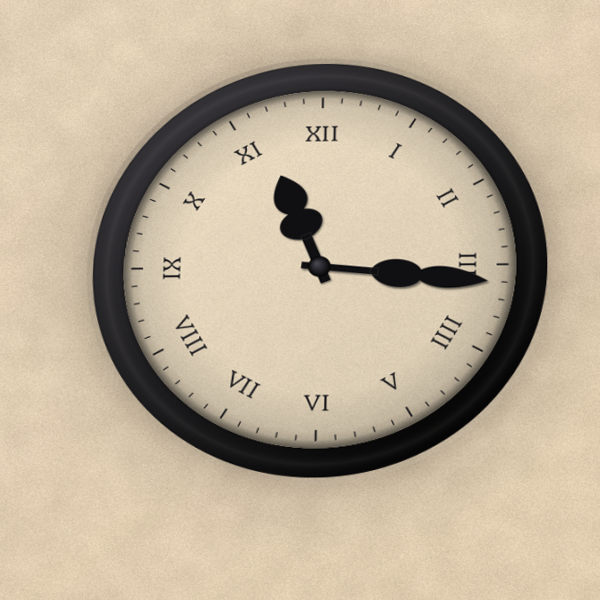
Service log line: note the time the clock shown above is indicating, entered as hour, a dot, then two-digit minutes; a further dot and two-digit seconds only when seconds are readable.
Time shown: 11.16
